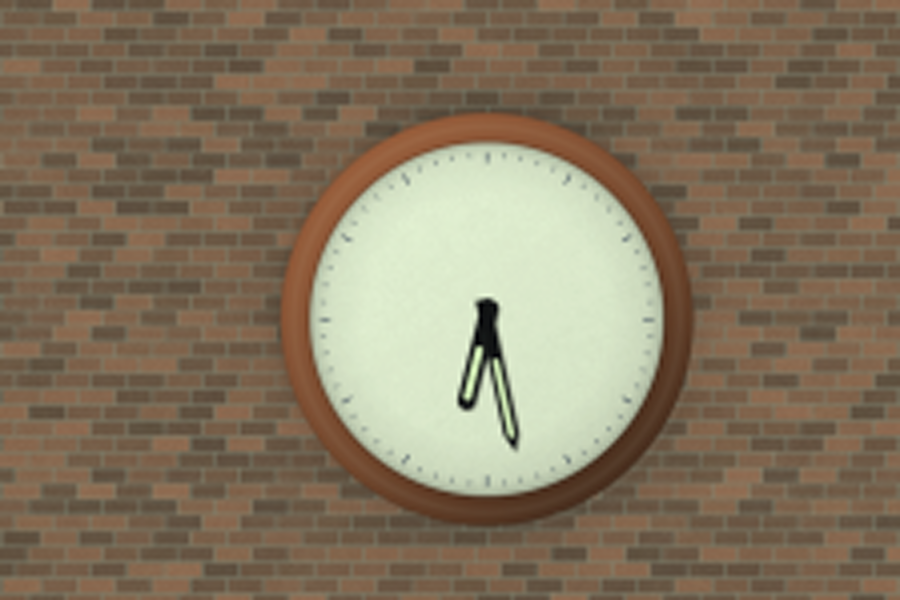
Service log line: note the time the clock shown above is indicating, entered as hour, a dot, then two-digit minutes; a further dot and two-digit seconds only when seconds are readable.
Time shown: 6.28
